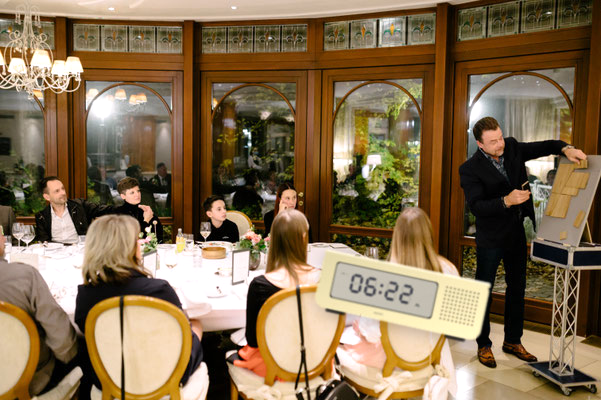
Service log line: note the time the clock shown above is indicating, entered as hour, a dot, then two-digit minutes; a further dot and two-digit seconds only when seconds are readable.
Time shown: 6.22
